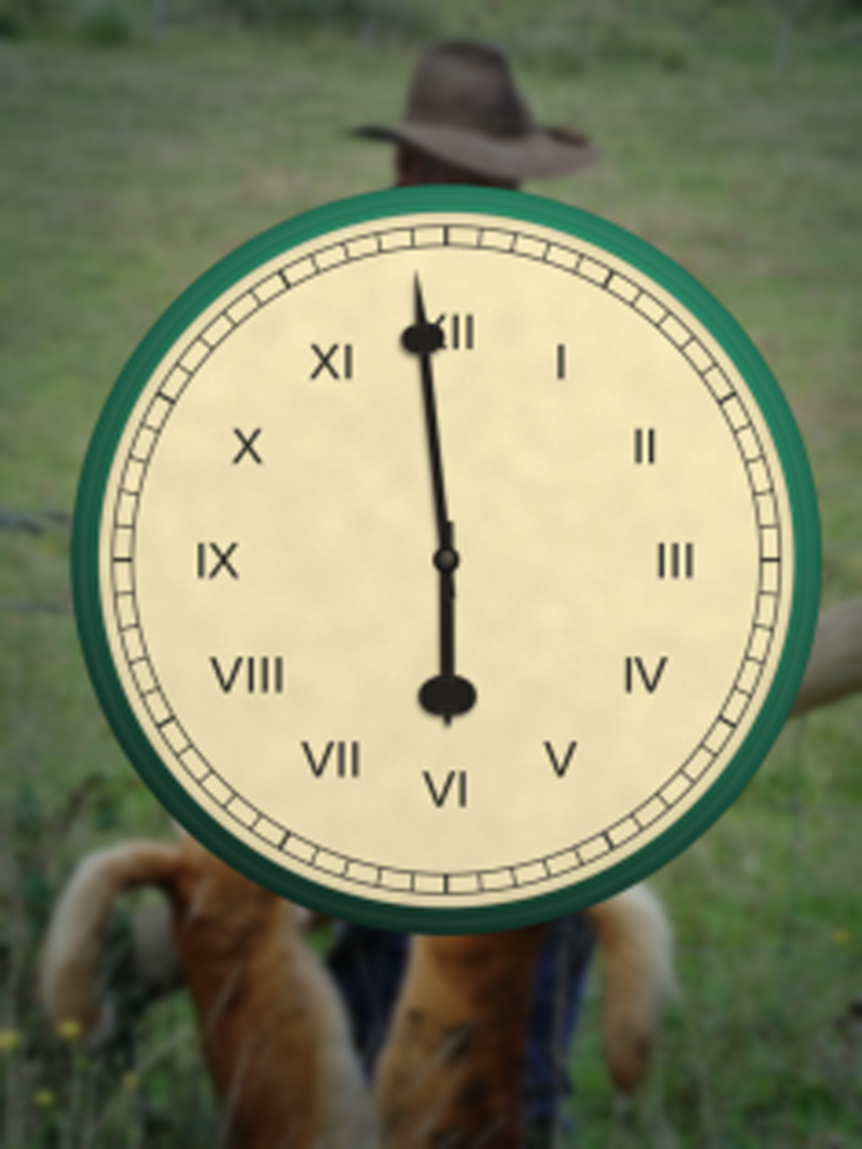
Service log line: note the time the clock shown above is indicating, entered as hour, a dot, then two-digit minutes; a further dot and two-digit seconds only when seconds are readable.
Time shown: 5.59
